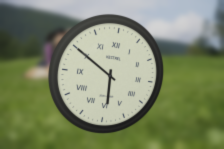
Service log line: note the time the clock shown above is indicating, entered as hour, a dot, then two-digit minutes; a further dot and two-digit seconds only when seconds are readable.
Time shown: 5.50
